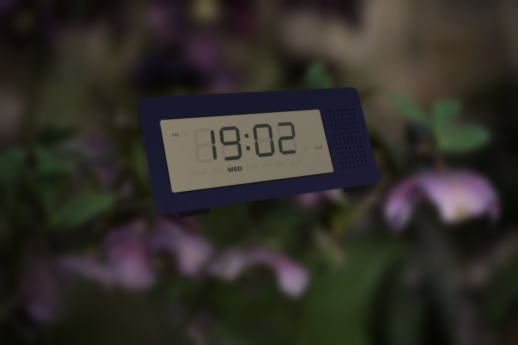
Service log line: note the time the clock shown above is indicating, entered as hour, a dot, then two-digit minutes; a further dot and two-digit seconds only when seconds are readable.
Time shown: 19.02
